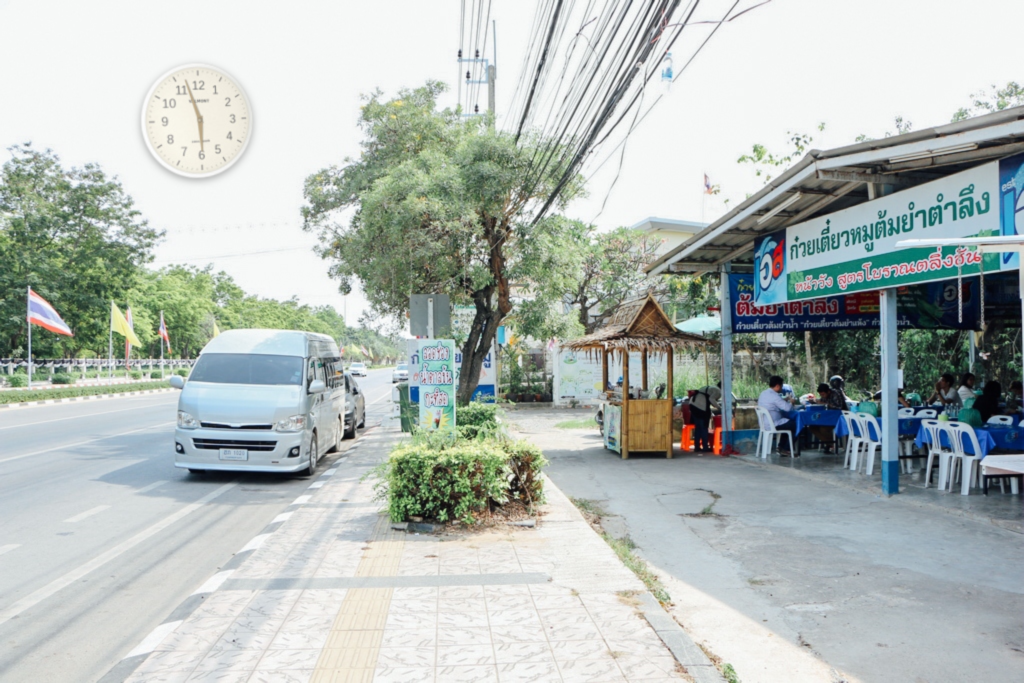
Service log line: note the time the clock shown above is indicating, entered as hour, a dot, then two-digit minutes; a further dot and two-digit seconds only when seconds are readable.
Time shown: 5.57
